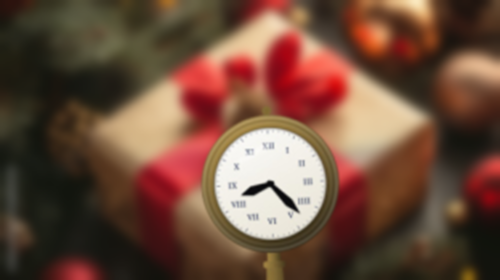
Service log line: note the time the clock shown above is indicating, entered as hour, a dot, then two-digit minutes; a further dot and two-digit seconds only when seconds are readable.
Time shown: 8.23
